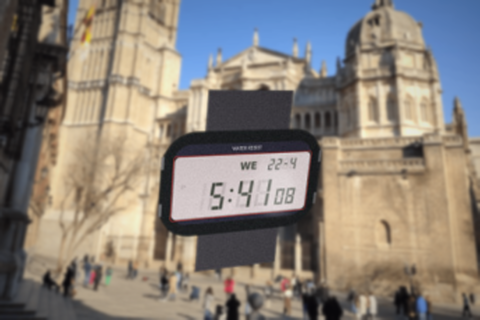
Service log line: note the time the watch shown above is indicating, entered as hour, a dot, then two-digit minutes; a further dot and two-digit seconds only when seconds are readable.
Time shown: 5.41.08
